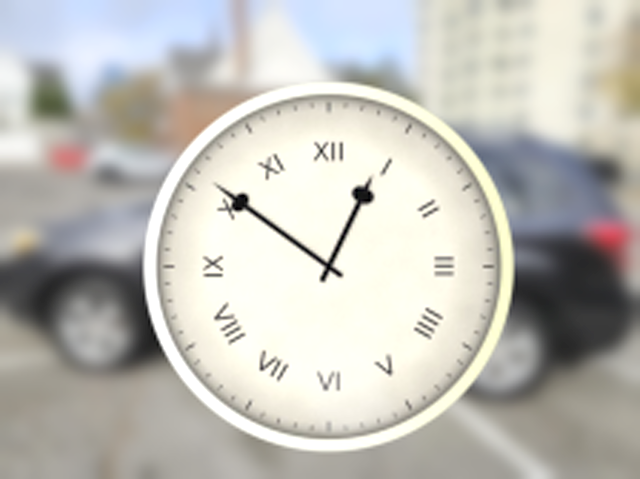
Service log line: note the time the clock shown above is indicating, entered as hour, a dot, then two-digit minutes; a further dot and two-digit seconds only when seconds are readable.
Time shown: 12.51
